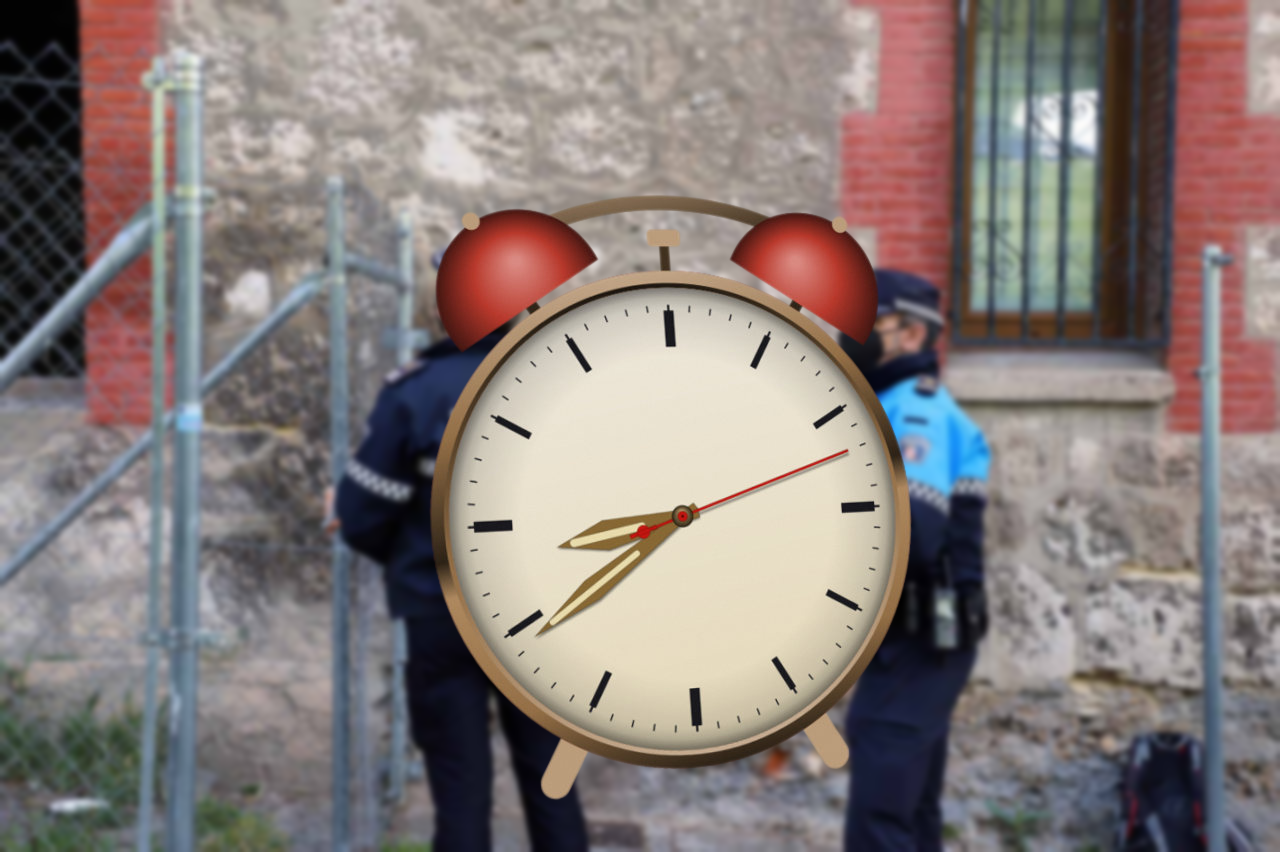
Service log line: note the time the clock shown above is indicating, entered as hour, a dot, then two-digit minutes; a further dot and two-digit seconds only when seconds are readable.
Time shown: 8.39.12
